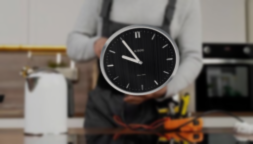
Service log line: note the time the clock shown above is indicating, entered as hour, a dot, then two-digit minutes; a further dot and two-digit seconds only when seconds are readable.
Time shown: 9.55
